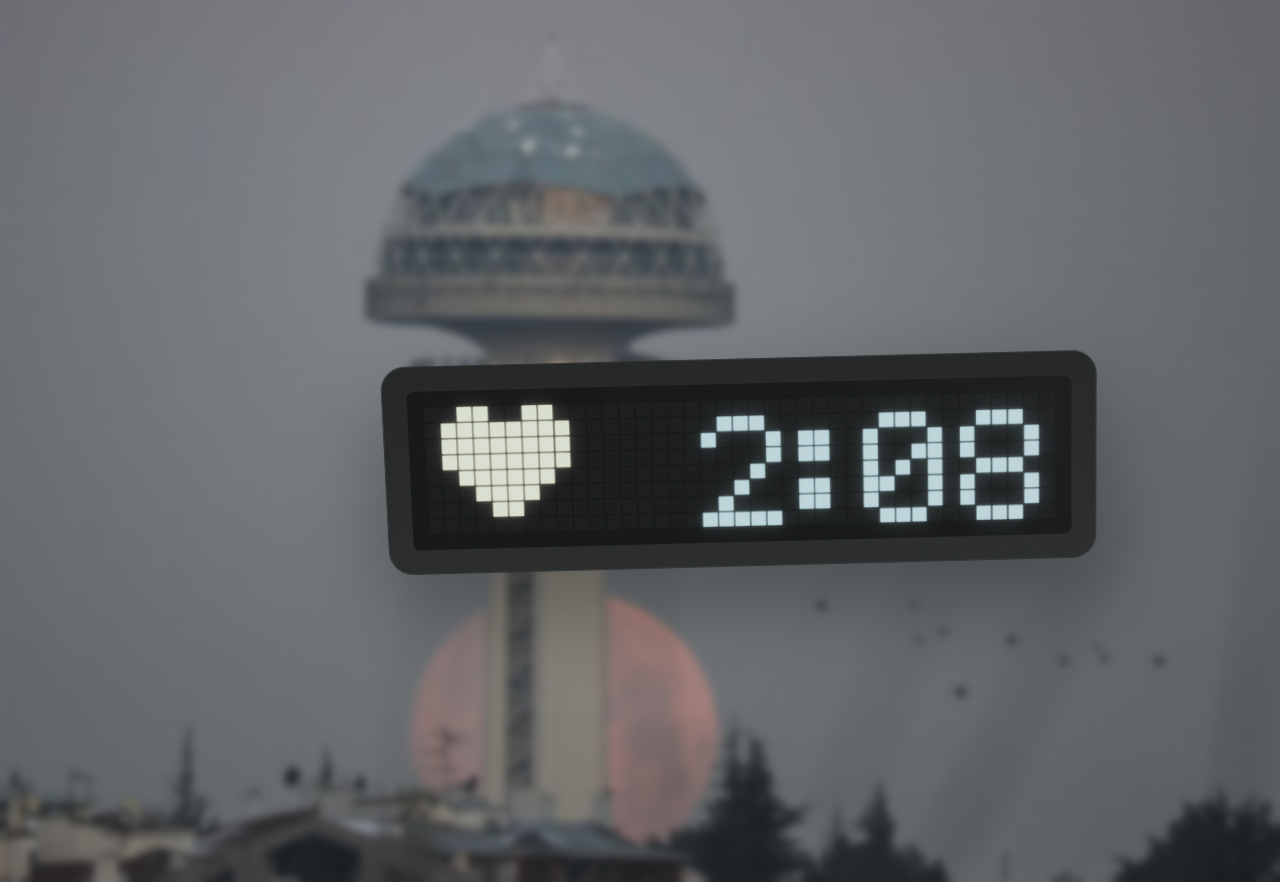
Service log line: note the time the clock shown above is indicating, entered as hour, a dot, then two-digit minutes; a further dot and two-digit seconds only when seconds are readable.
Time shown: 2.08
